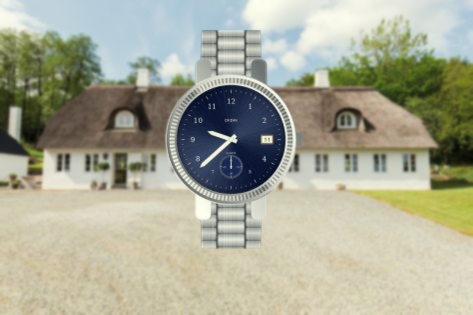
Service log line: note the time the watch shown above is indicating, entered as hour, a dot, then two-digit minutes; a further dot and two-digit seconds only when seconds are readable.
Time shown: 9.38
